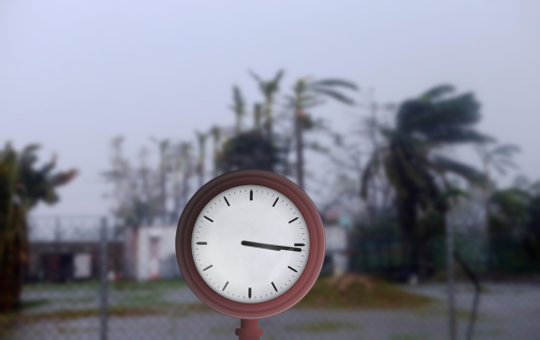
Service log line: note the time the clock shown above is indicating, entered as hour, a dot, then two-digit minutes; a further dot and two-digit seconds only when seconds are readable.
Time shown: 3.16
